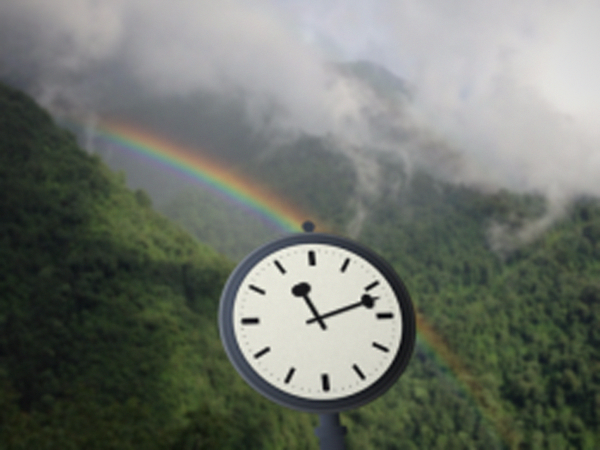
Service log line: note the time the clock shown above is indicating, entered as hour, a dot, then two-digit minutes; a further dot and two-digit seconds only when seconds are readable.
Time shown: 11.12
